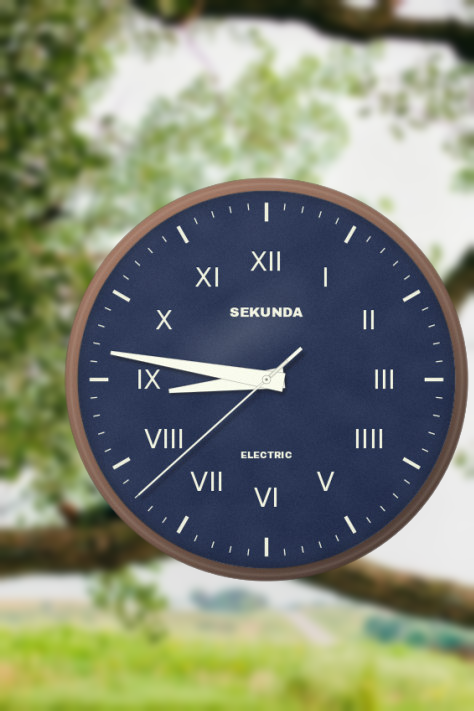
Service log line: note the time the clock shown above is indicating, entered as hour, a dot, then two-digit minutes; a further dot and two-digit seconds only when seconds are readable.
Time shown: 8.46.38
